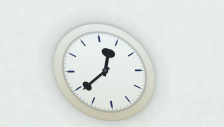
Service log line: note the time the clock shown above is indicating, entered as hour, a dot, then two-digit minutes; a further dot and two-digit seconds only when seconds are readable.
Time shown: 12.39
